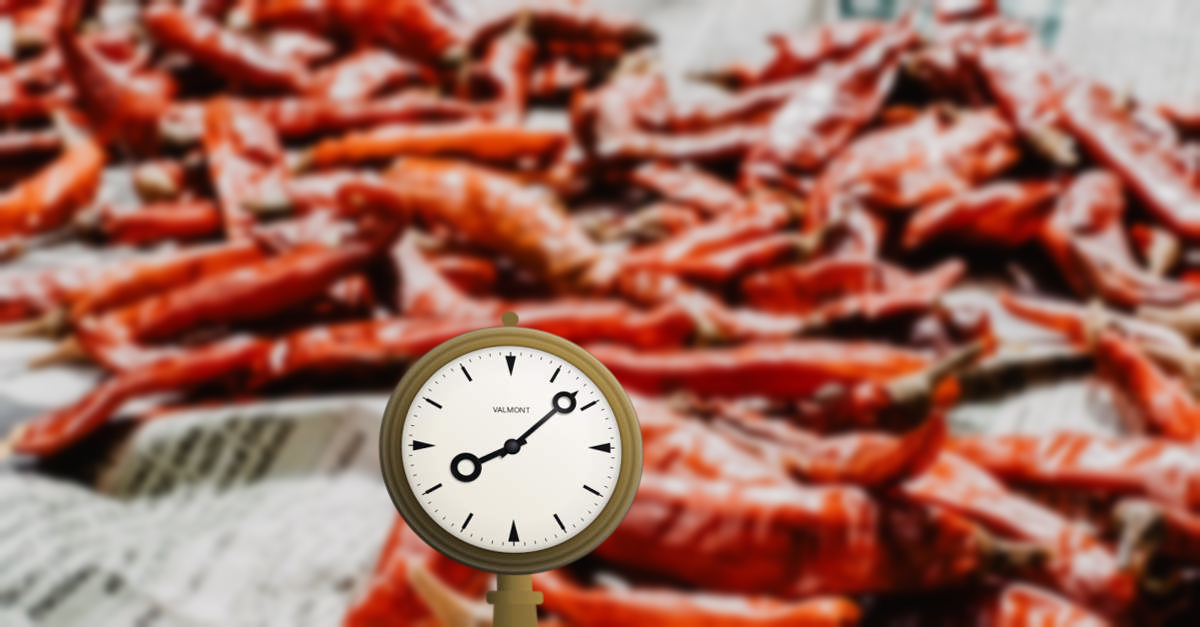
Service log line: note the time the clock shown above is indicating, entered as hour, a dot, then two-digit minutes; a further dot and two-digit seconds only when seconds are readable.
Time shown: 8.08
